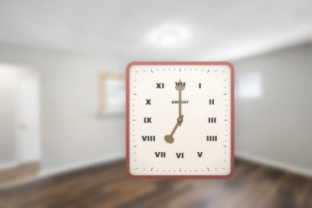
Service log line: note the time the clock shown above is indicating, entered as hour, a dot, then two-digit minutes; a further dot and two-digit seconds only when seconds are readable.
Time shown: 7.00
